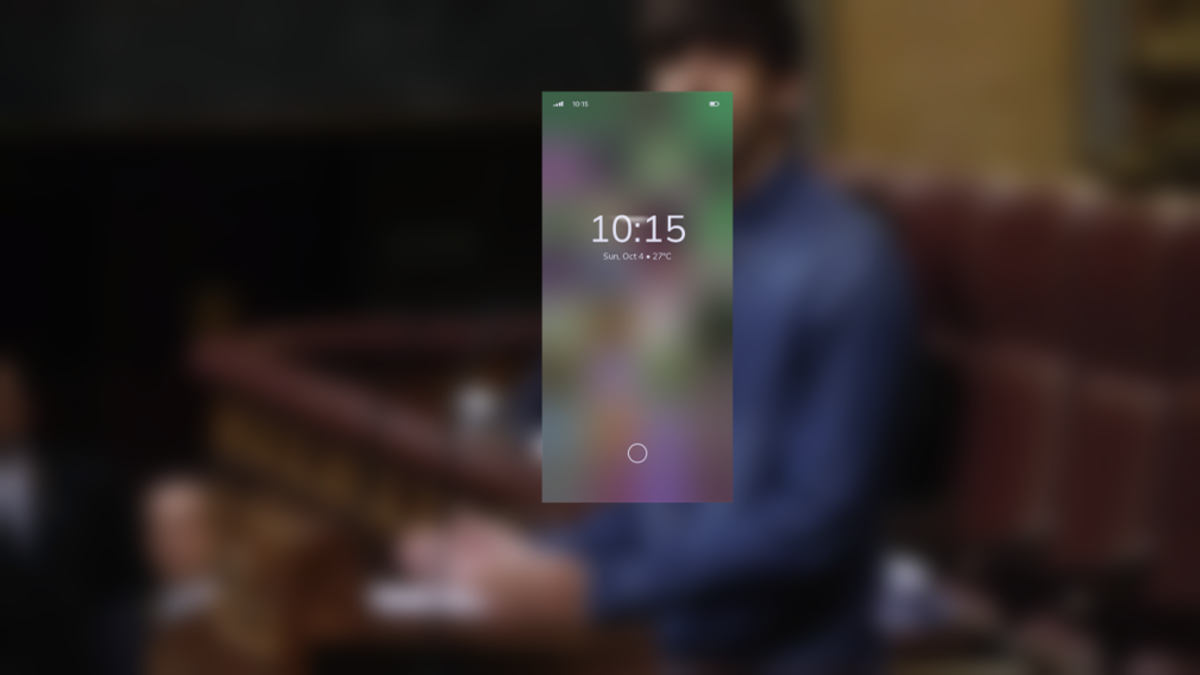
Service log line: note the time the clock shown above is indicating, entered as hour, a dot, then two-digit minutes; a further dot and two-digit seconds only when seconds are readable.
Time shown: 10.15
